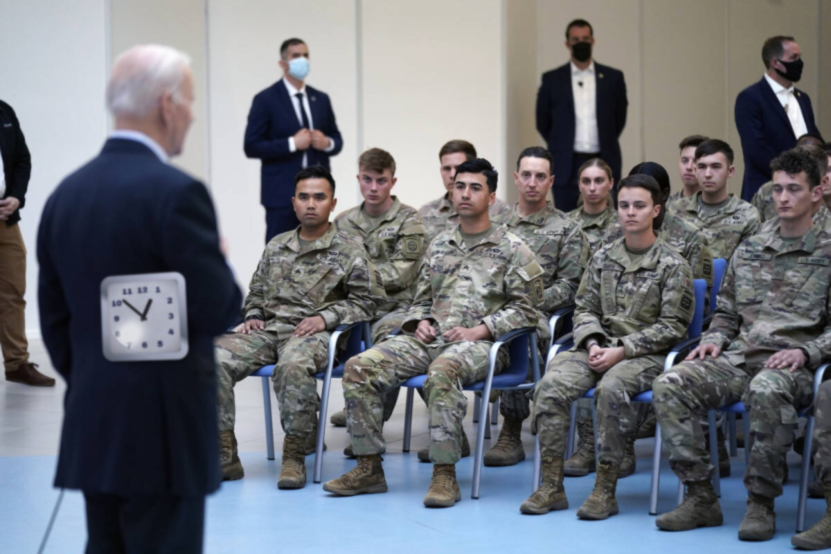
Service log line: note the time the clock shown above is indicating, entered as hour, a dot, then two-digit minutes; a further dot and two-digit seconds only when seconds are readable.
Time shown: 12.52
